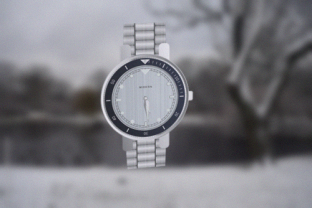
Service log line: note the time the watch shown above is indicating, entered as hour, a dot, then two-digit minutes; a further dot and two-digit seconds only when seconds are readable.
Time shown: 5.29
